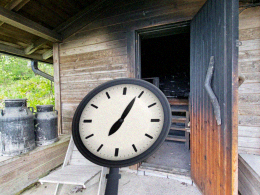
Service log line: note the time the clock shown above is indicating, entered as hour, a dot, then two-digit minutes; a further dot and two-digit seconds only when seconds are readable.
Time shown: 7.04
